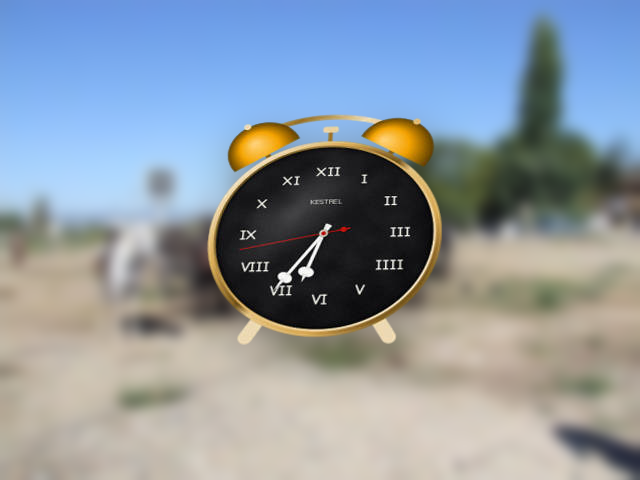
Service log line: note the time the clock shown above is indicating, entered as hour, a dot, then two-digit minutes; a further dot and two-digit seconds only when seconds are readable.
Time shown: 6.35.43
